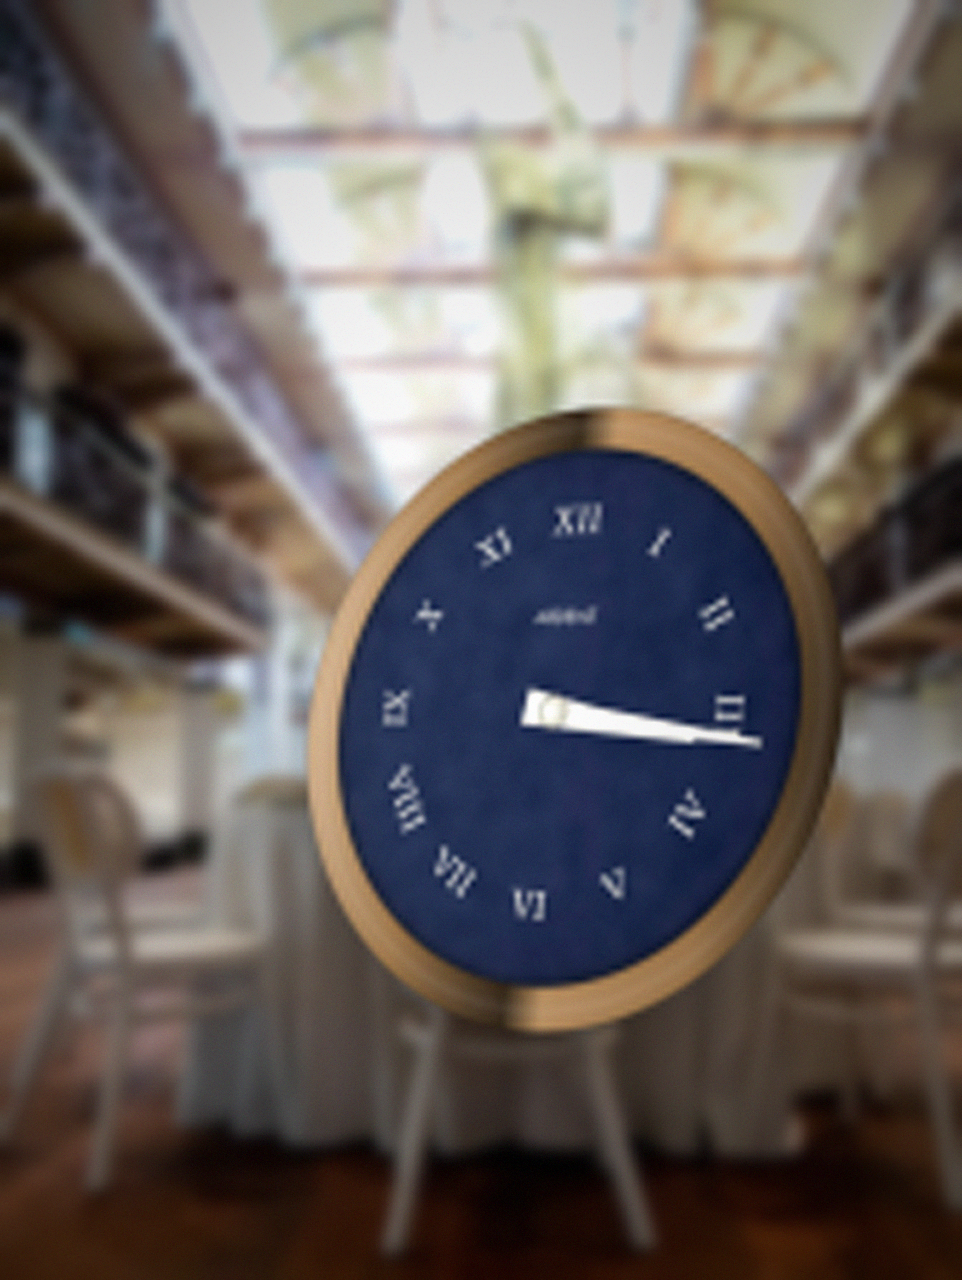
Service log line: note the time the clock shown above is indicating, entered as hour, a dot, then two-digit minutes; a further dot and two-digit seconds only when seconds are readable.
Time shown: 3.16
